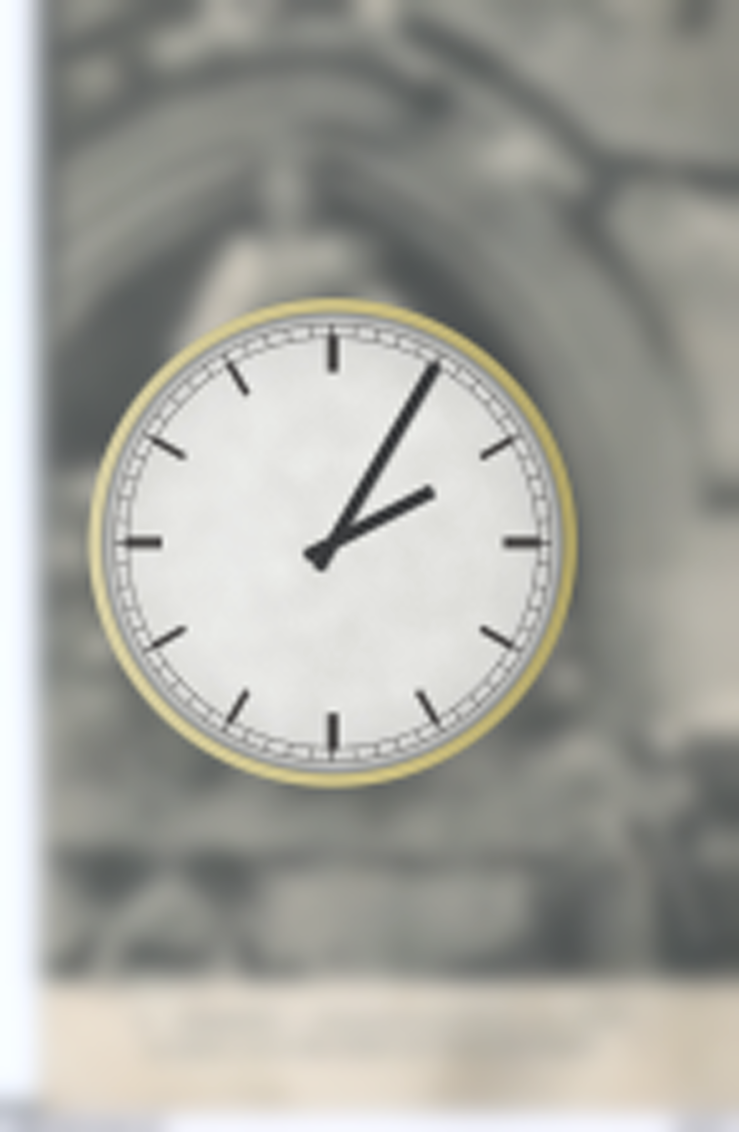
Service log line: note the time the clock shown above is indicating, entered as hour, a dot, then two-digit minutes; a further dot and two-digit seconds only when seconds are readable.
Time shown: 2.05
